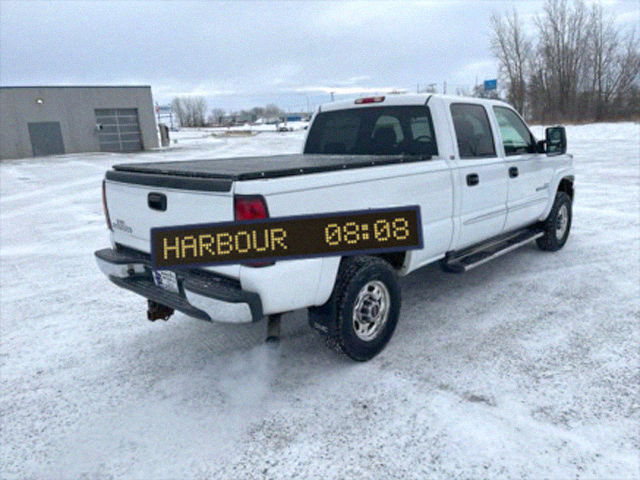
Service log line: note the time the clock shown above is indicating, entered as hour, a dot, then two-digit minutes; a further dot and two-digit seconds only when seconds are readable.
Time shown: 8.08
